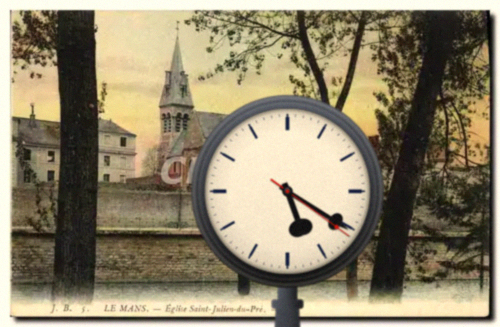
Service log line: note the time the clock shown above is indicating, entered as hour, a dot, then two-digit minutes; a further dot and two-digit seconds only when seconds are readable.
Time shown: 5.20.21
